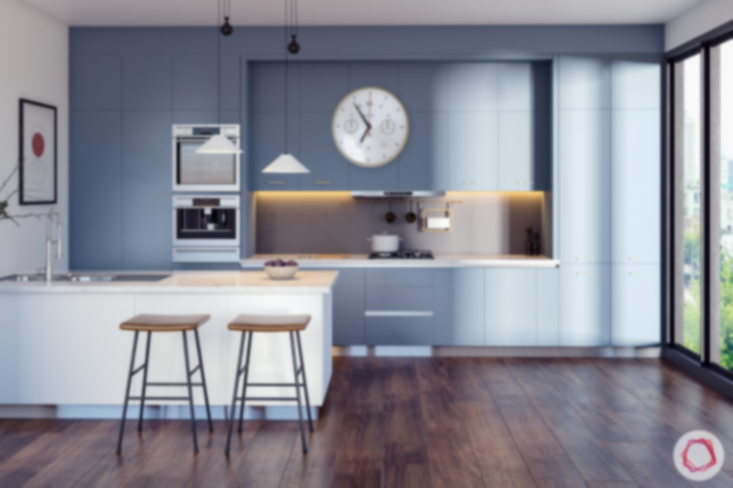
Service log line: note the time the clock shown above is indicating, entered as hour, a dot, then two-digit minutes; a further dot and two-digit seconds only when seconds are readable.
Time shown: 6.54
